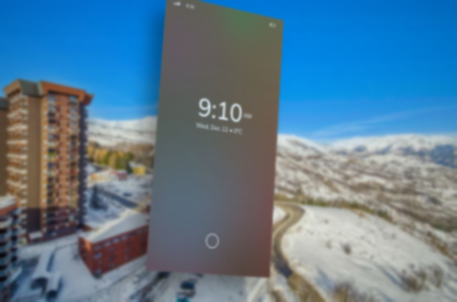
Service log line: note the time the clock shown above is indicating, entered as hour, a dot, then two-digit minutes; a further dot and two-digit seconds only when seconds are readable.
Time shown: 9.10
